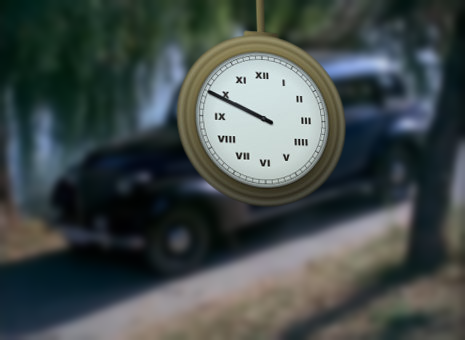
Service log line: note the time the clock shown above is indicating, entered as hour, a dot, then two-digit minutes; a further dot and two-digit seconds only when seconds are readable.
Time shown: 9.49
